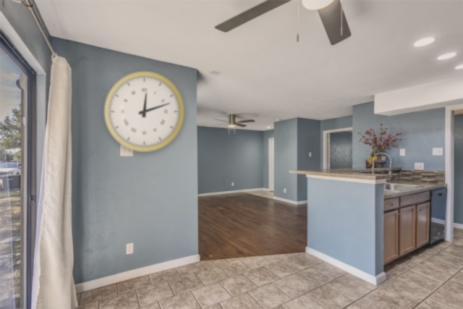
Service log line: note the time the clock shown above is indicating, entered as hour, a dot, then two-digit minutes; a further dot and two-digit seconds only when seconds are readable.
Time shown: 12.12
